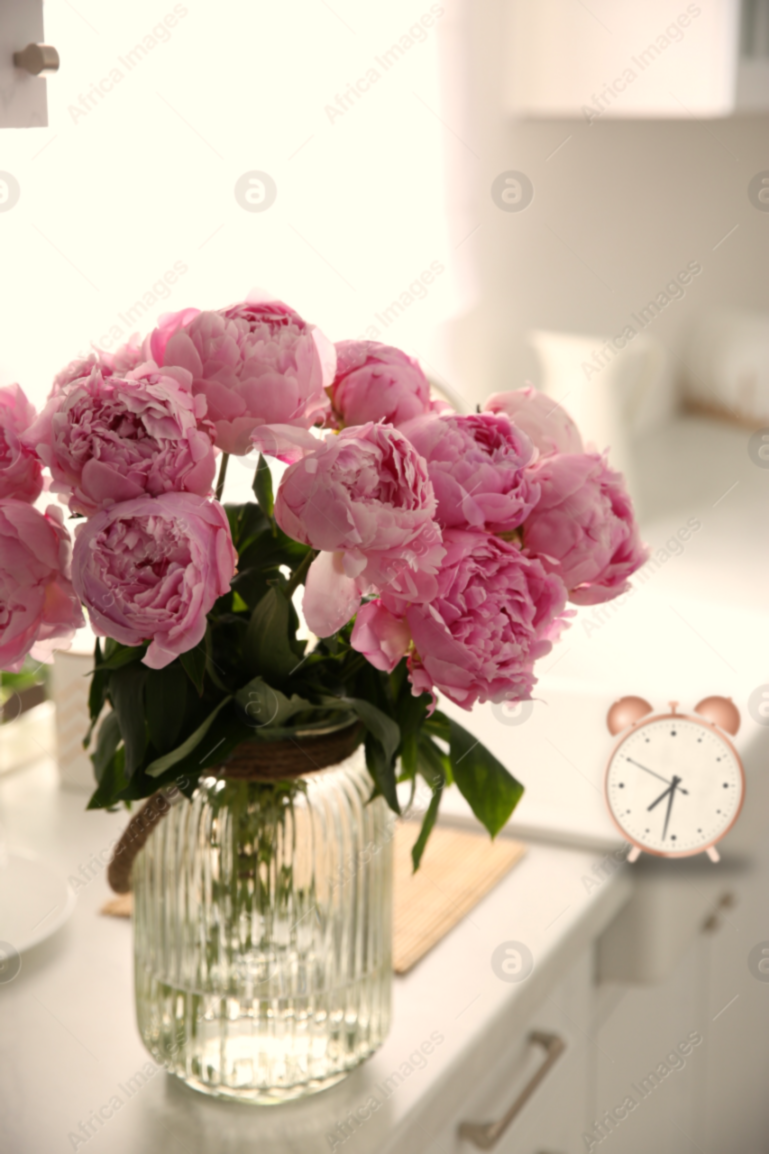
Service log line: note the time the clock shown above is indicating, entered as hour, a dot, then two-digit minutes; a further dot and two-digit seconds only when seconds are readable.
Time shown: 7.31.50
